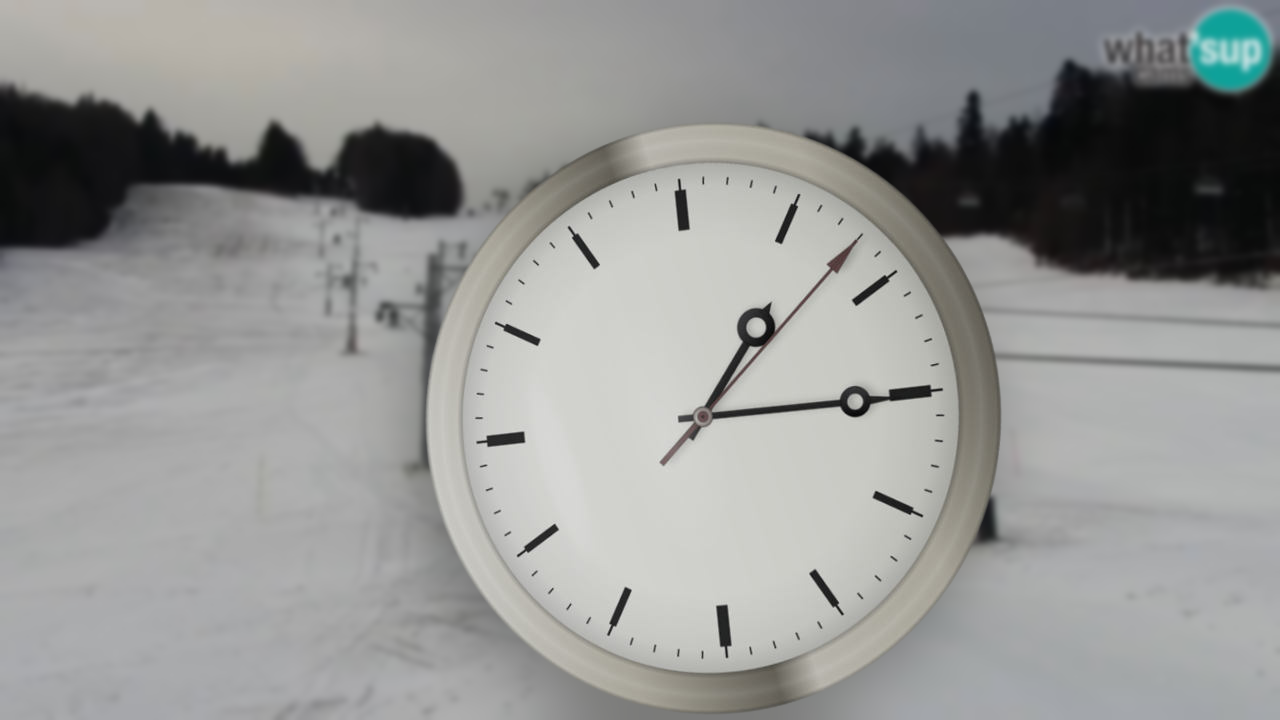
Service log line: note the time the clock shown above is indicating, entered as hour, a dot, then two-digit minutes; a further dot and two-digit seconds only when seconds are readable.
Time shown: 1.15.08
